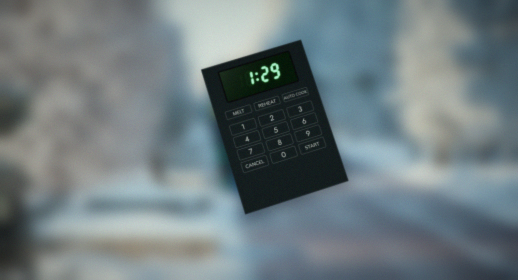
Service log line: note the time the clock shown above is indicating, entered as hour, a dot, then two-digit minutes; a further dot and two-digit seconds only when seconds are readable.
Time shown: 1.29
